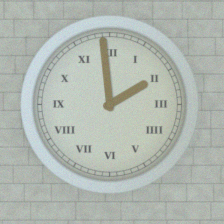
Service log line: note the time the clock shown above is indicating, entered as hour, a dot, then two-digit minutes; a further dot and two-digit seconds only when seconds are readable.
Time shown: 1.59
